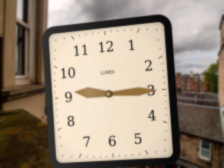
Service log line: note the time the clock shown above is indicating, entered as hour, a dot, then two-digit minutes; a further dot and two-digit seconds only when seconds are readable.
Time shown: 9.15
